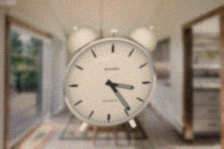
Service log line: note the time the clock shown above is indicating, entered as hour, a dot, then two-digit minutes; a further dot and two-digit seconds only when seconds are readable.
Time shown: 3.24
